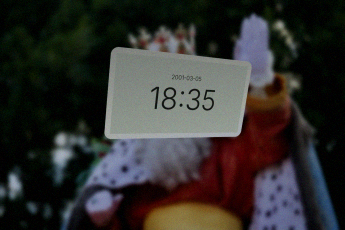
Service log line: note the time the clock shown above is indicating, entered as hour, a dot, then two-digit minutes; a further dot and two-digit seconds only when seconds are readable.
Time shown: 18.35
